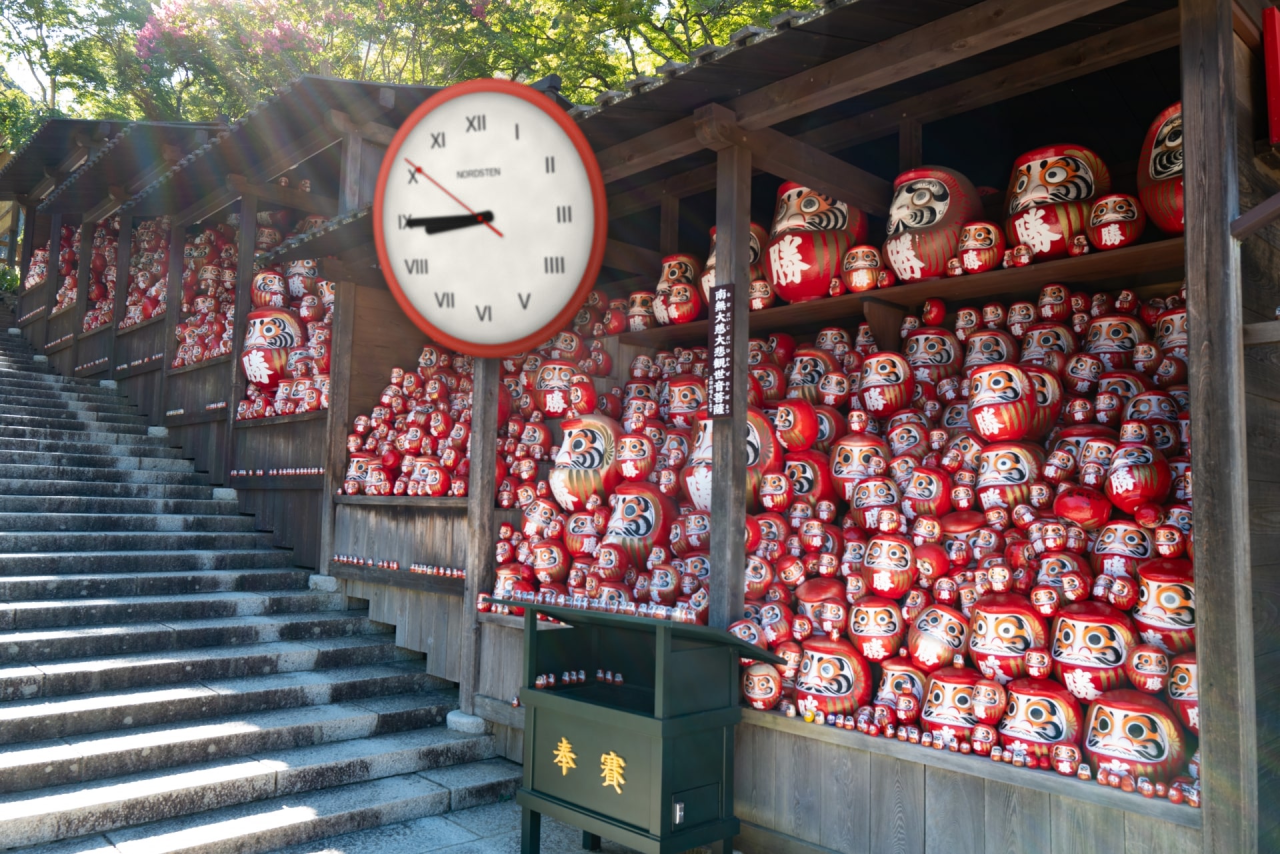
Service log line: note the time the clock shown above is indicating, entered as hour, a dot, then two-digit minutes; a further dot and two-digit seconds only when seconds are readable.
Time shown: 8.44.51
